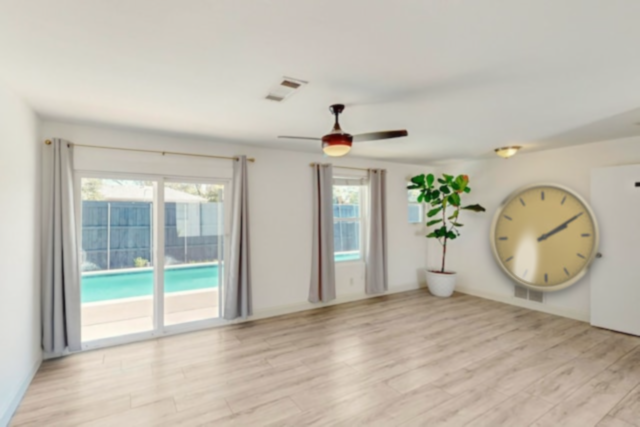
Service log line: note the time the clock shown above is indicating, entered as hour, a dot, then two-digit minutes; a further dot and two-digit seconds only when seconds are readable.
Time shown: 2.10
